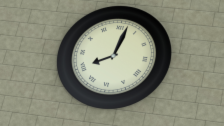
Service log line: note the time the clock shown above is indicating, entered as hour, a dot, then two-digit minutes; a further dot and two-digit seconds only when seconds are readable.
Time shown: 8.02
